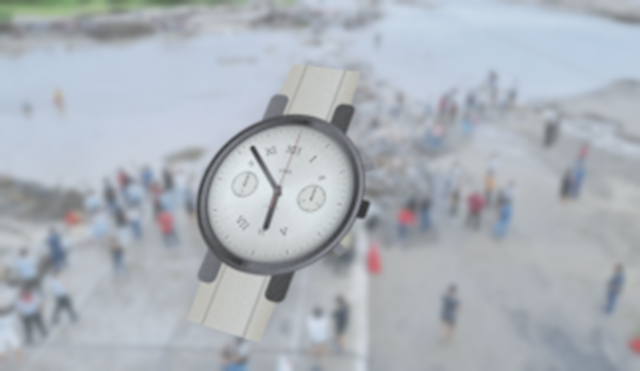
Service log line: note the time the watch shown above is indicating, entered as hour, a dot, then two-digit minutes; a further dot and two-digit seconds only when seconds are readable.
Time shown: 5.52
